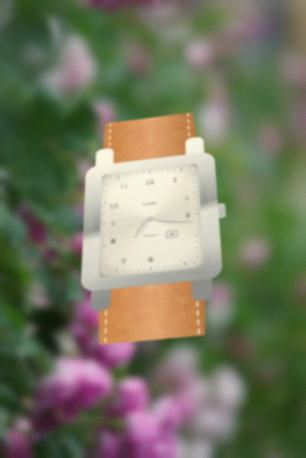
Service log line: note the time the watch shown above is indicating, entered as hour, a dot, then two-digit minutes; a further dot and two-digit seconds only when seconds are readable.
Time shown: 7.17
